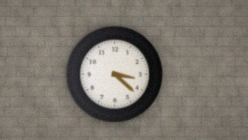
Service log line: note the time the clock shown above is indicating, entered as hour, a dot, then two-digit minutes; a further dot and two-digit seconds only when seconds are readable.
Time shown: 3.22
